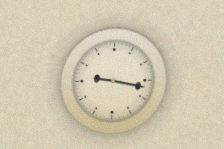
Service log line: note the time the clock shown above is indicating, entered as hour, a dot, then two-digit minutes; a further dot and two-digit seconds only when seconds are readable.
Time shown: 9.17
